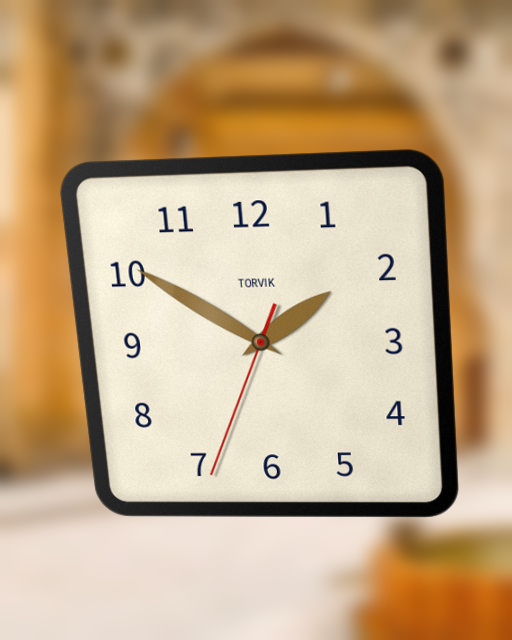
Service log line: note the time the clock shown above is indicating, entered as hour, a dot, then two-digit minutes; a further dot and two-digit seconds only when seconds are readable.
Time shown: 1.50.34
